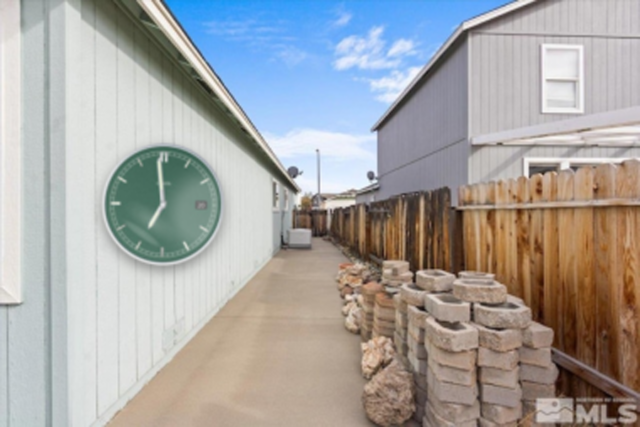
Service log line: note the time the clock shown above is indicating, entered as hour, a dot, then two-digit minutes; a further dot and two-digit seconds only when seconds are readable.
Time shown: 6.59
